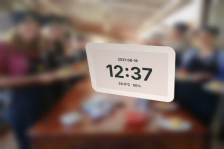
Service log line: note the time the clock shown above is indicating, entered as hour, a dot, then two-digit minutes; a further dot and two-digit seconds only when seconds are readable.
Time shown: 12.37
